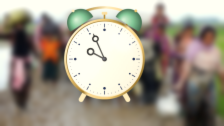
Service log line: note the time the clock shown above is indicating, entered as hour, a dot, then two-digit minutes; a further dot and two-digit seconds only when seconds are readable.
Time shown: 9.56
